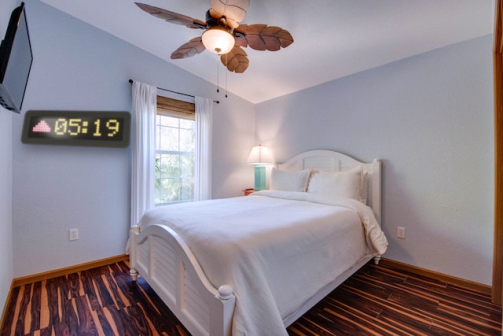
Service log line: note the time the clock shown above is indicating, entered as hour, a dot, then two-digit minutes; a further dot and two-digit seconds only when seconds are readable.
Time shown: 5.19
